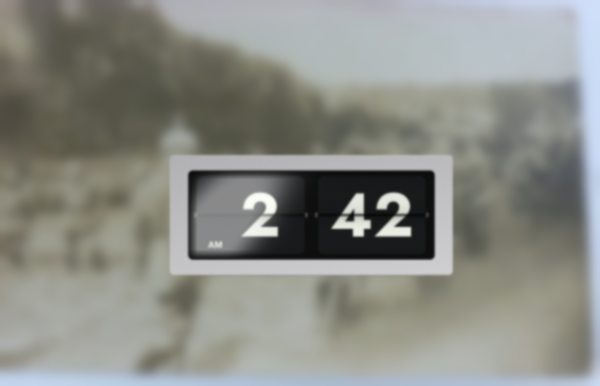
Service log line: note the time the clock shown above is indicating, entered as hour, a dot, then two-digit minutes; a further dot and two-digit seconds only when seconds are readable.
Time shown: 2.42
